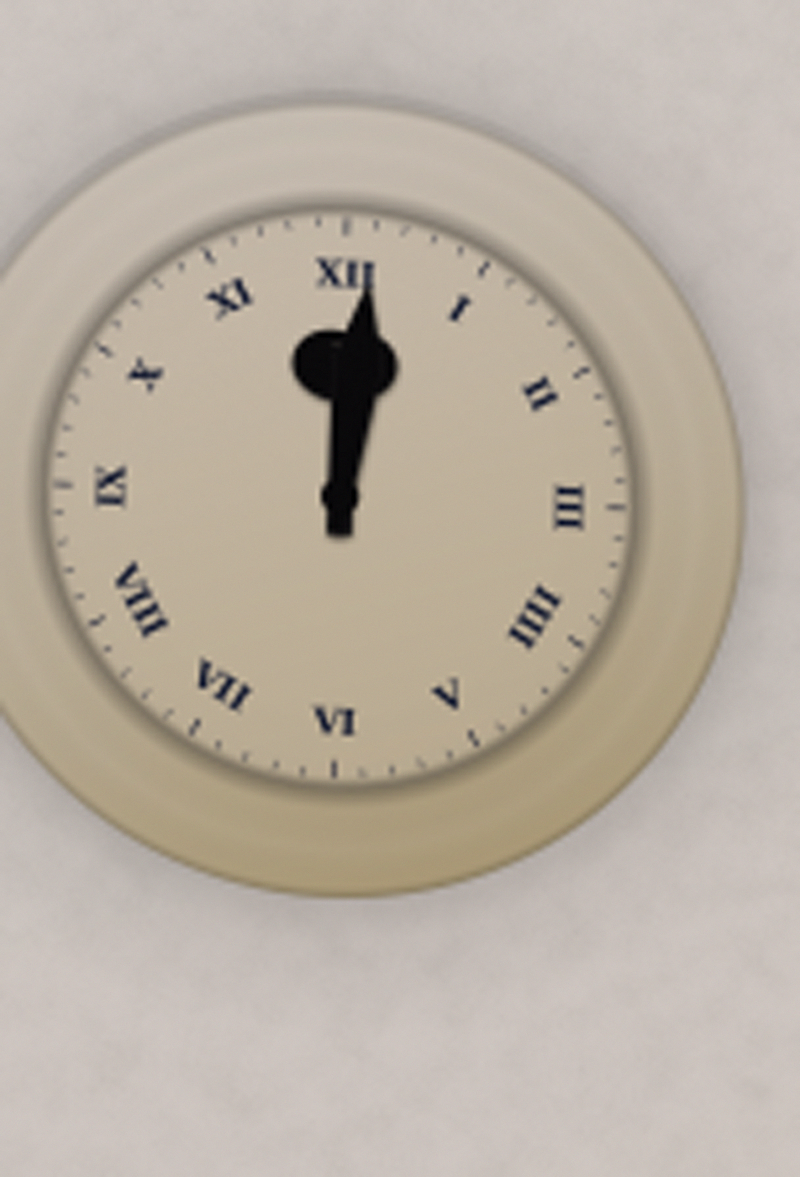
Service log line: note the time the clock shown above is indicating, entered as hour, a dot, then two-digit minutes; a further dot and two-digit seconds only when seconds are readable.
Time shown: 12.01
